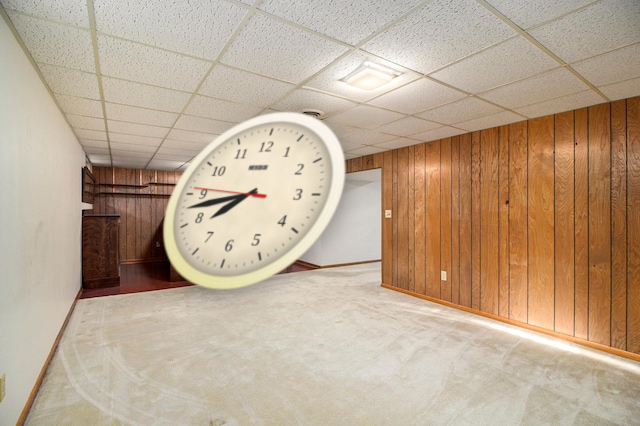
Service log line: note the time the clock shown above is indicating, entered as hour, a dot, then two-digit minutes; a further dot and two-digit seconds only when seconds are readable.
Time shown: 7.42.46
